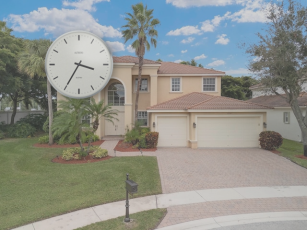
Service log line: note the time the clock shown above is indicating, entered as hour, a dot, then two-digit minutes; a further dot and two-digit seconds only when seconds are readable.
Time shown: 3.35
